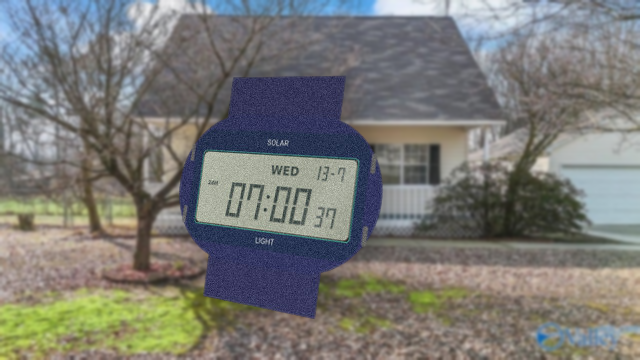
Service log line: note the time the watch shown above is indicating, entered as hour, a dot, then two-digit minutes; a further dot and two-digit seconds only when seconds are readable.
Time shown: 7.00.37
